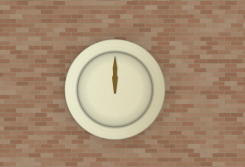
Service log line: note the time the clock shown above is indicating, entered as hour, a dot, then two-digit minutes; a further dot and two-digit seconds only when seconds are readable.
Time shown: 12.00
